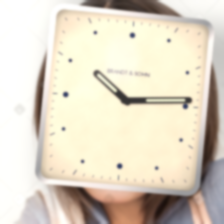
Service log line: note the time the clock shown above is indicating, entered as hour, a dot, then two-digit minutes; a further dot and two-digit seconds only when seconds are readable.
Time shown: 10.14
